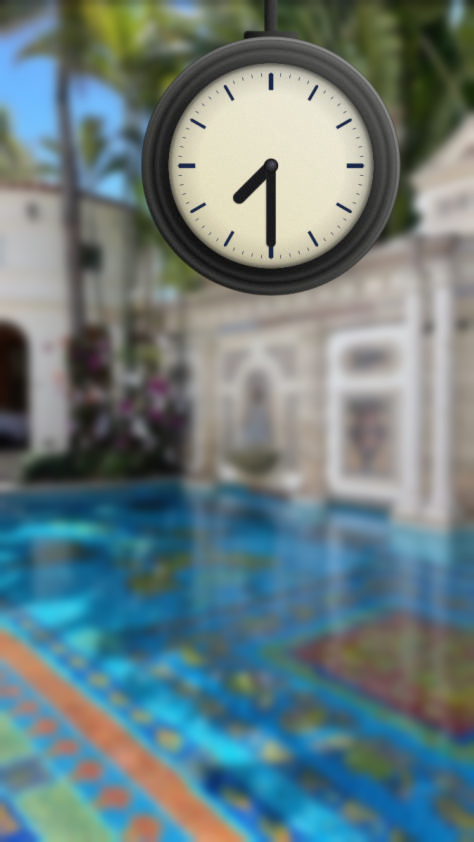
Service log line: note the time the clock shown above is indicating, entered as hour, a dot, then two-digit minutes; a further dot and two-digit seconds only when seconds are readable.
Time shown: 7.30
